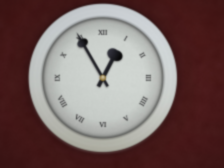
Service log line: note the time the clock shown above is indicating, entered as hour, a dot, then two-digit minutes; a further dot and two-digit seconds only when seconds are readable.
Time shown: 12.55
